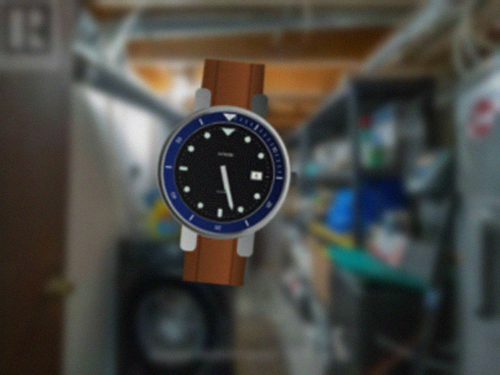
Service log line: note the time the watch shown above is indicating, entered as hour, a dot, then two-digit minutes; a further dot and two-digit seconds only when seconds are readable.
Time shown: 5.27
